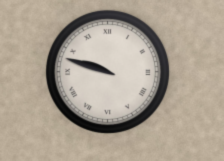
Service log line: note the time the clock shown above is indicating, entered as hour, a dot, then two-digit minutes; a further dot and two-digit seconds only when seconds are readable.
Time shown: 9.48
